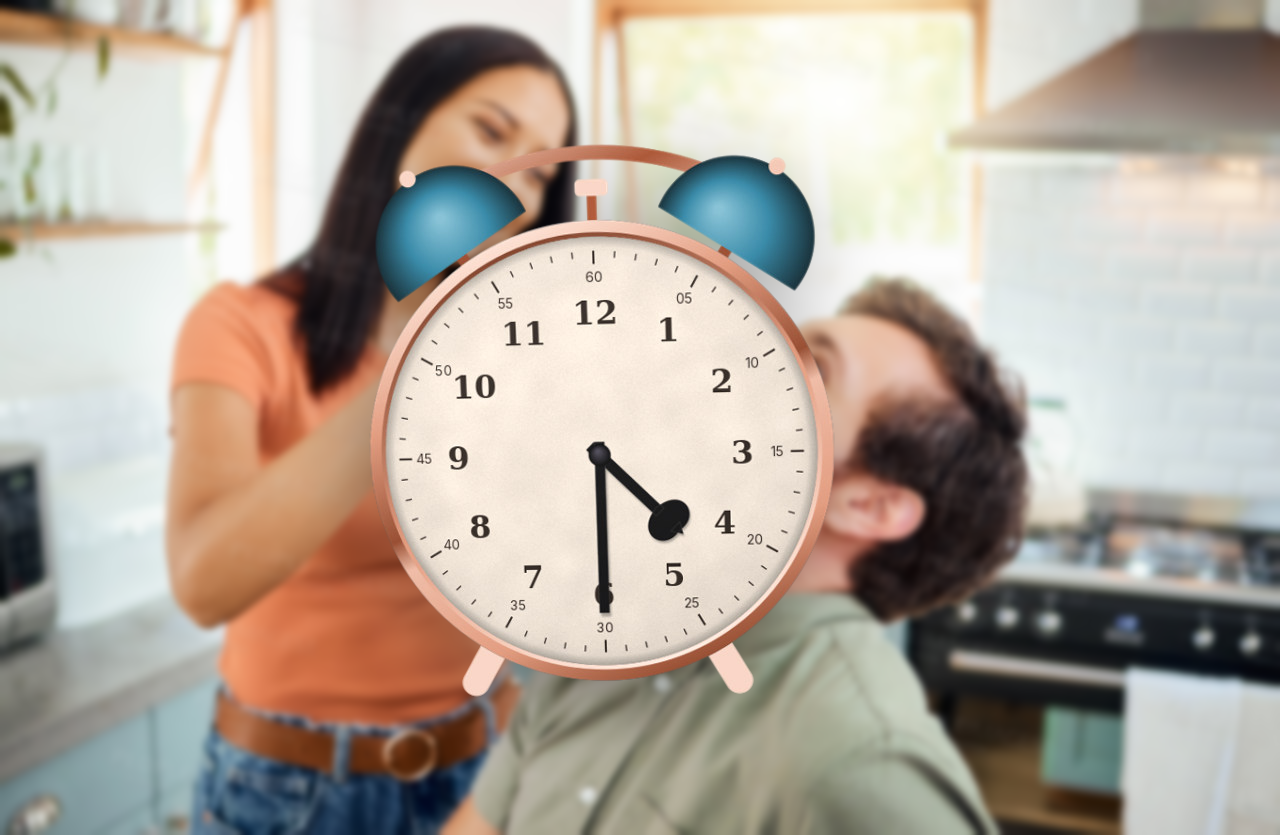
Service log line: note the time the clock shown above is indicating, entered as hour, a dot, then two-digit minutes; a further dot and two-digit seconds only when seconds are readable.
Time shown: 4.30
